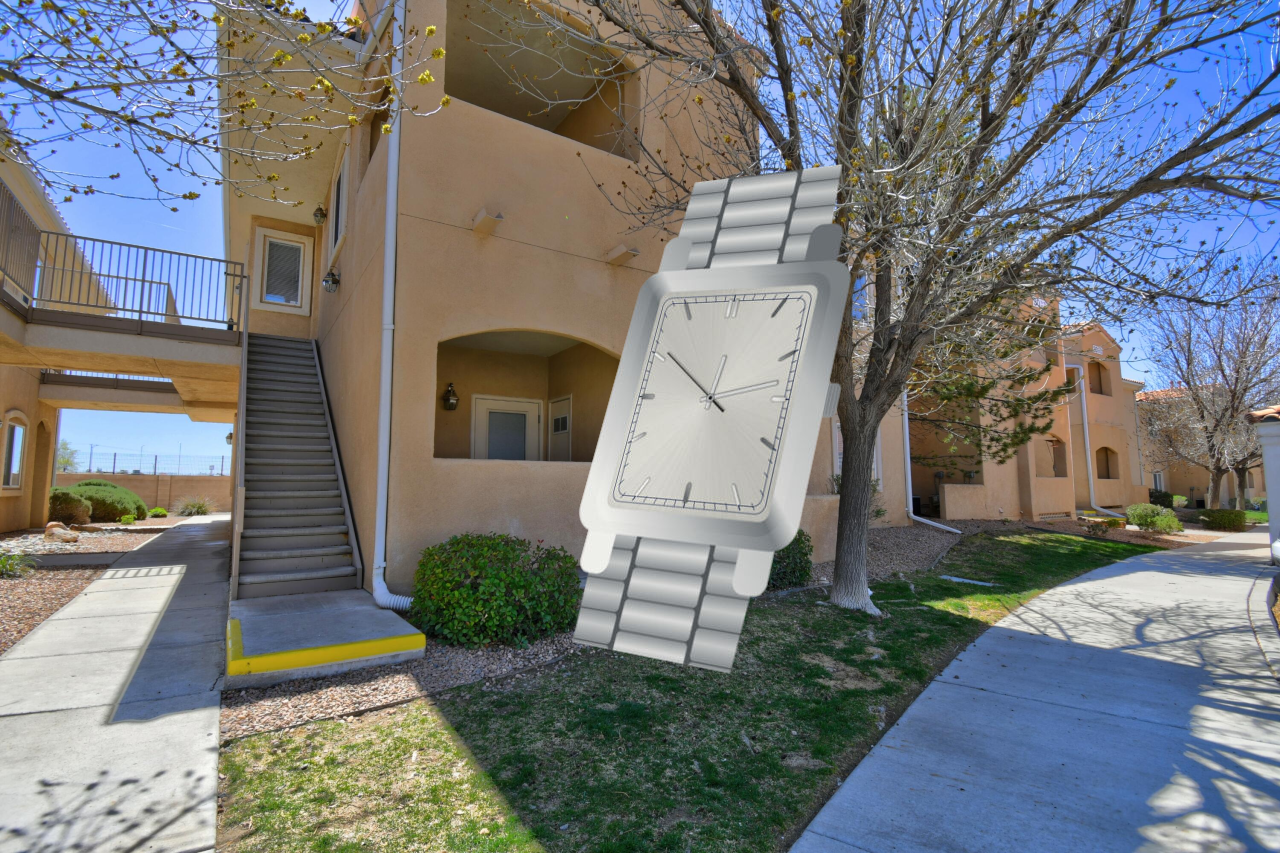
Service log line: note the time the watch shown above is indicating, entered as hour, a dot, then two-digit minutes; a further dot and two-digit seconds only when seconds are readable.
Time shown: 12.12.51
